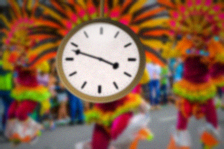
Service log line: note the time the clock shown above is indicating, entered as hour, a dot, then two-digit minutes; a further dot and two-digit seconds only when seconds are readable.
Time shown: 3.48
